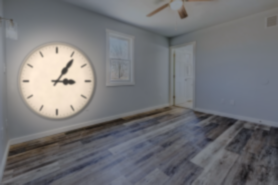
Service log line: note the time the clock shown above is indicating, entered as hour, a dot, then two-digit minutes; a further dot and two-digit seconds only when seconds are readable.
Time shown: 3.06
